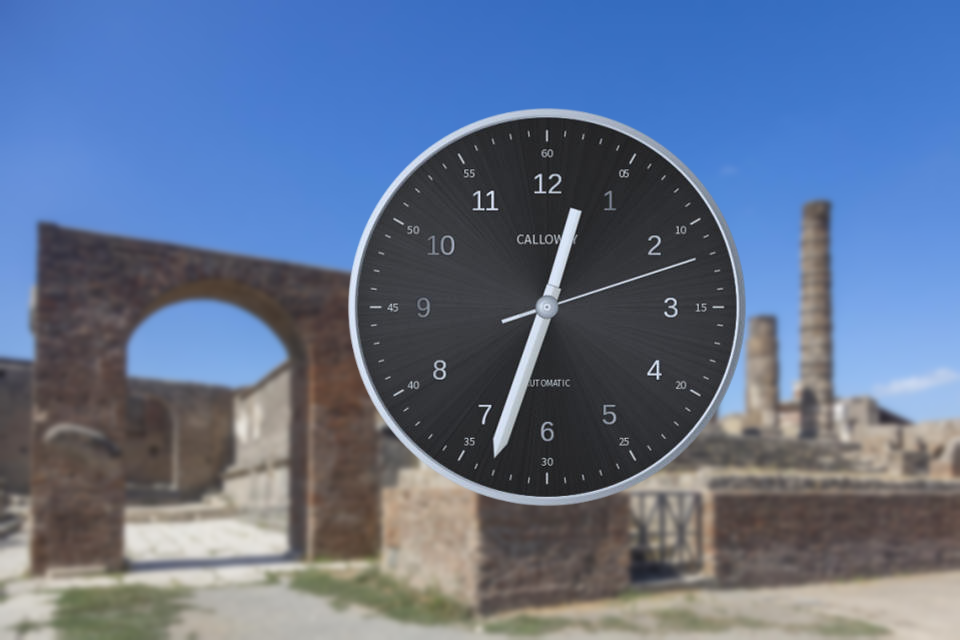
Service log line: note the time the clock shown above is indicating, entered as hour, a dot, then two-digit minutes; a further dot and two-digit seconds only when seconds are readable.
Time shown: 12.33.12
